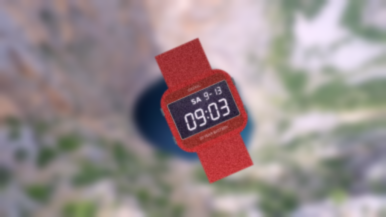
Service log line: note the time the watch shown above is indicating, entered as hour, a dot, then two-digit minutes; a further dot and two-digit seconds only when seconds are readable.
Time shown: 9.03
